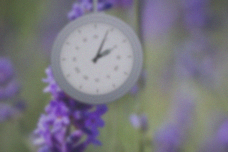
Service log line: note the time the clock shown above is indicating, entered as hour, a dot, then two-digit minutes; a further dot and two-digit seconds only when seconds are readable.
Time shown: 2.04
